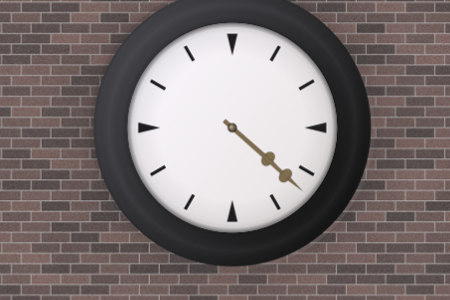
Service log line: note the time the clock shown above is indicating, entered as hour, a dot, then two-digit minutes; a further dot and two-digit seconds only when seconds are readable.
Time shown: 4.22
